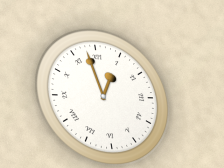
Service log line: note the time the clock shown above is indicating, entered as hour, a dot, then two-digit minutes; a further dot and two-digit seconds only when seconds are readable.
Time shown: 12.58
